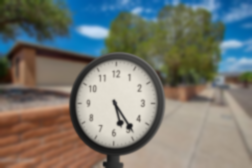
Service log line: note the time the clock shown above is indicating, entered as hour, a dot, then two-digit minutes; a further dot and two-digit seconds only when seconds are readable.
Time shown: 5.24
